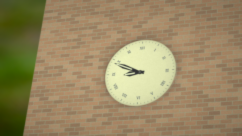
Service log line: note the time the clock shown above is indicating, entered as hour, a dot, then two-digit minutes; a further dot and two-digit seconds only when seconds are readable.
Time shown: 8.49
